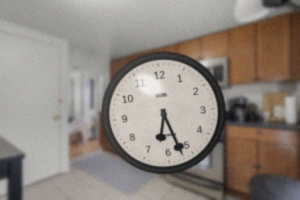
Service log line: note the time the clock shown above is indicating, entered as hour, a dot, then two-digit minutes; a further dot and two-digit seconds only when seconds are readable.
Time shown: 6.27
